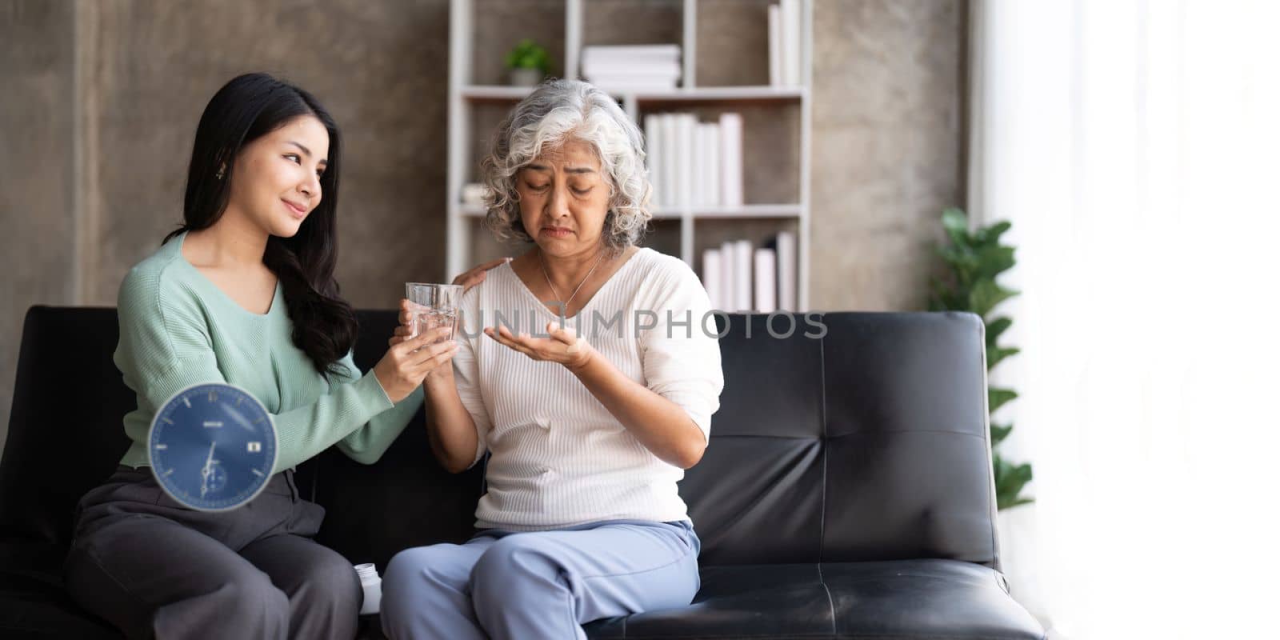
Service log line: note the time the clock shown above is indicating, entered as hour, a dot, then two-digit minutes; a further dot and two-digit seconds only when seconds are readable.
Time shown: 6.32
